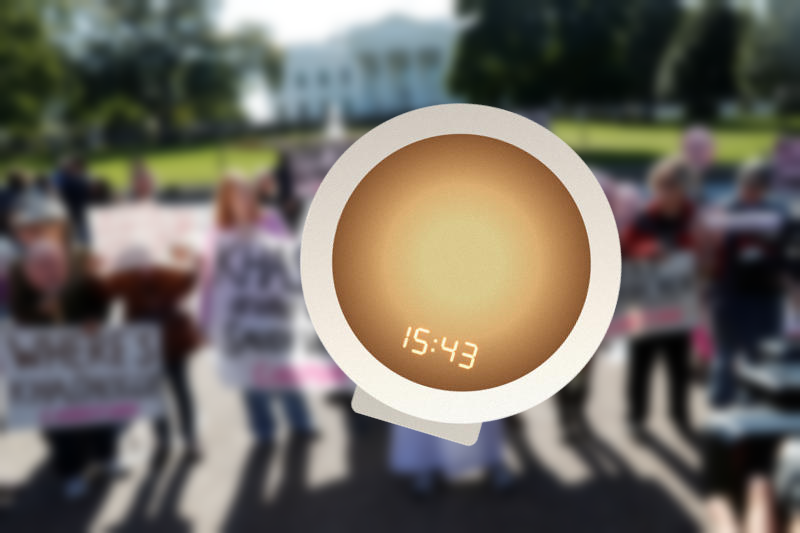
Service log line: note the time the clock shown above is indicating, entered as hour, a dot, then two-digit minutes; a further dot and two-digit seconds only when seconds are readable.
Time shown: 15.43
